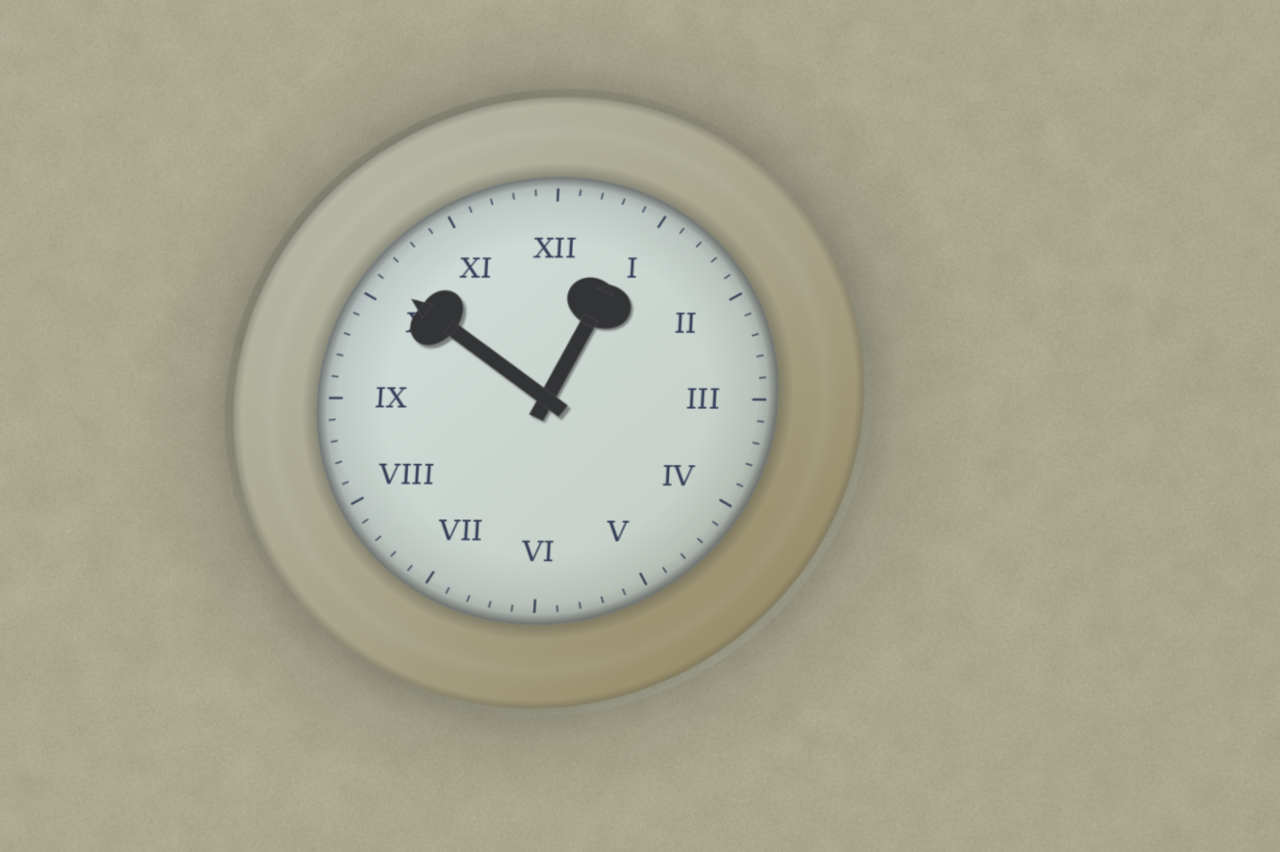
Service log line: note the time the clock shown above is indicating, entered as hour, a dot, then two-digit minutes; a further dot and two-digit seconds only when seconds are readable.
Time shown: 12.51
